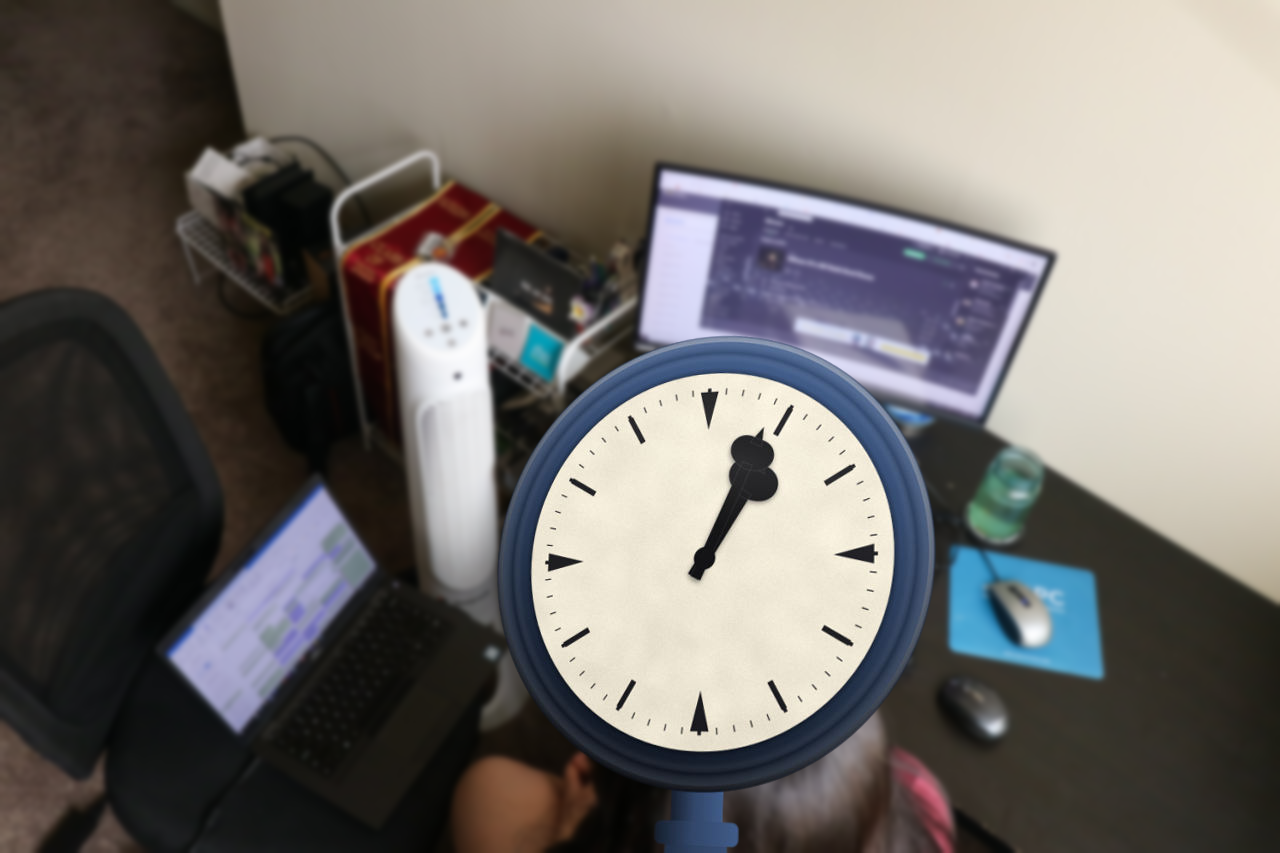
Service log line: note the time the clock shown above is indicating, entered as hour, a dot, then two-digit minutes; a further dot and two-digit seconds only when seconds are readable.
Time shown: 1.04
